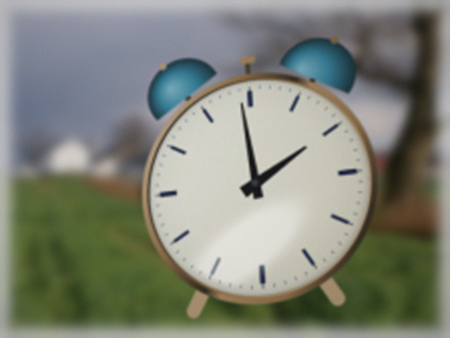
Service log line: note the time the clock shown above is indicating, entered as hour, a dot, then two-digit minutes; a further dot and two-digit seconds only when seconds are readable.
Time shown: 1.59
